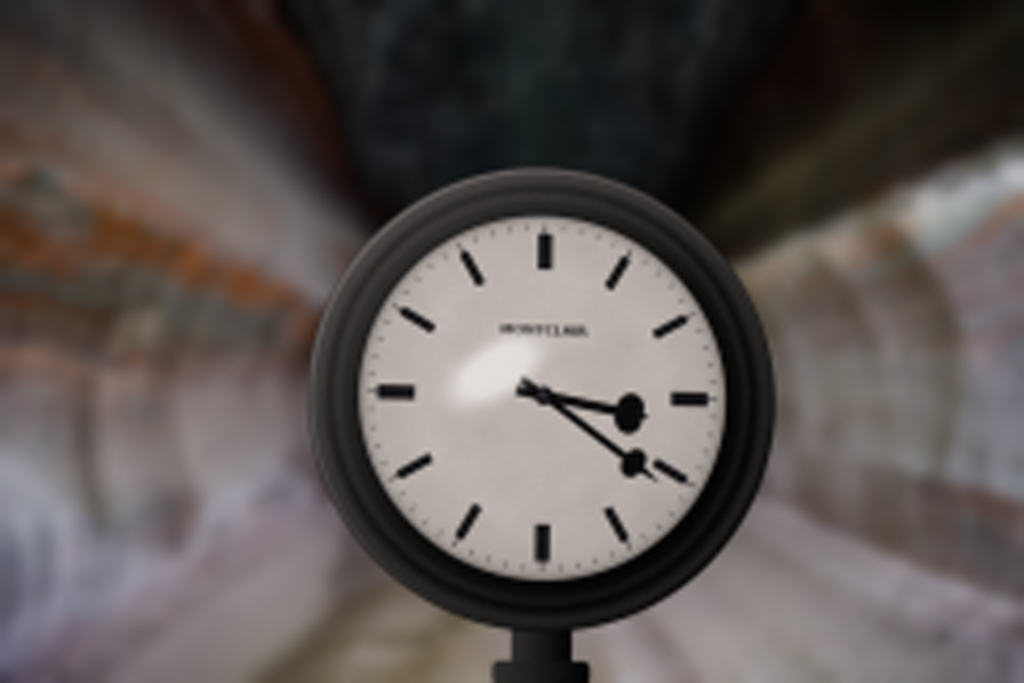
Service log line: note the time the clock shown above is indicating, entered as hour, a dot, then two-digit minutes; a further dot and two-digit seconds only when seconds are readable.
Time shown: 3.21
